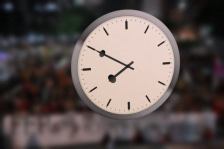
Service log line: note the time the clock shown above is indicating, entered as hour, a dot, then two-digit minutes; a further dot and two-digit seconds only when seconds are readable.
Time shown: 7.50
